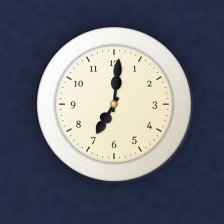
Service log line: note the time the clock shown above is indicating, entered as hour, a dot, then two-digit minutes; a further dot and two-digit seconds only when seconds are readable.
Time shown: 7.01
